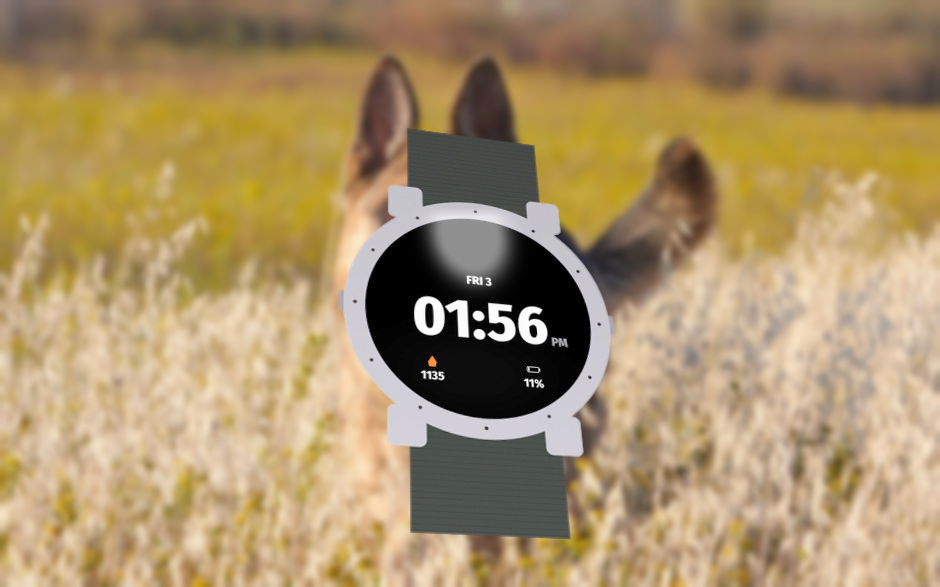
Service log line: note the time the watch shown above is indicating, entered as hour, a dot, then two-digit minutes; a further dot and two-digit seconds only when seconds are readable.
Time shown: 1.56
